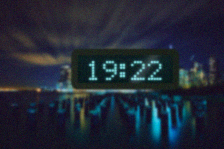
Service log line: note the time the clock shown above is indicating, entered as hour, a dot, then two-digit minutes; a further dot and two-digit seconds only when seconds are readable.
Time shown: 19.22
